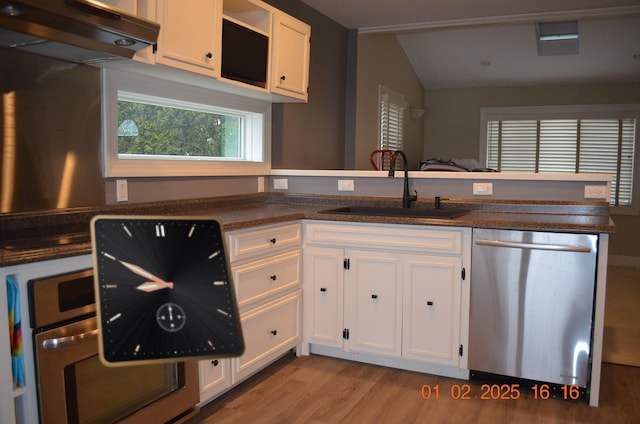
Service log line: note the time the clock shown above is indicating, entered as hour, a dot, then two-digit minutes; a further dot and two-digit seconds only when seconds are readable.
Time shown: 8.50
